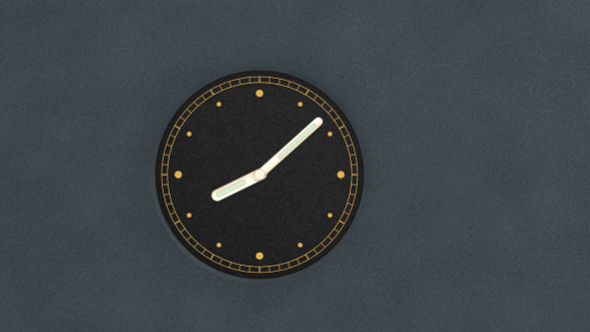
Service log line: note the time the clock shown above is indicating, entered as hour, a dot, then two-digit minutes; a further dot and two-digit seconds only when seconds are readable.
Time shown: 8.08
